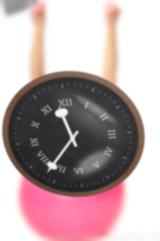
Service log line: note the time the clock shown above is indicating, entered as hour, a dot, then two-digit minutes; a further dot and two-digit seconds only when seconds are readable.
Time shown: 11.37
